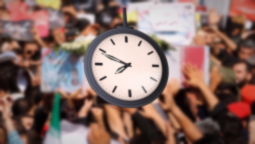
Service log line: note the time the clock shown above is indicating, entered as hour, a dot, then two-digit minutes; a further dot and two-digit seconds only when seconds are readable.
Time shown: 7.49
